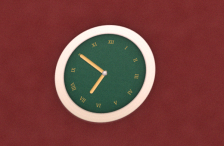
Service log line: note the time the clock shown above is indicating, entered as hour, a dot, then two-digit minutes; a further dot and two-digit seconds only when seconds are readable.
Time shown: 6.50
